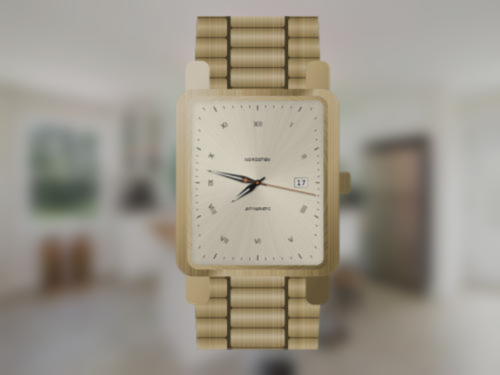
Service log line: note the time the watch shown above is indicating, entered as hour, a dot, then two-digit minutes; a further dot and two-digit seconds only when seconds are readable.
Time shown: 7.47.17
